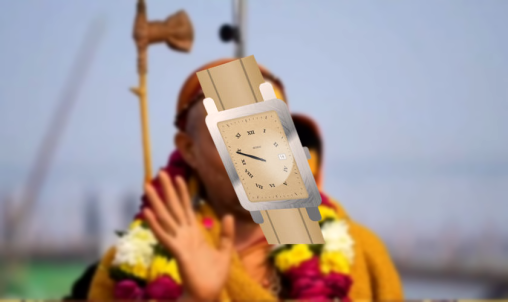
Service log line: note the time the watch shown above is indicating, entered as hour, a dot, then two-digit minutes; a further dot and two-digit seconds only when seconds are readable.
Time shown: 9.49
